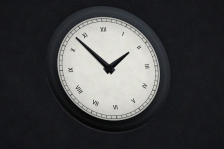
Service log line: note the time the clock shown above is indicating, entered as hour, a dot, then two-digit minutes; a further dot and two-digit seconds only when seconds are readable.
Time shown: 1.53
